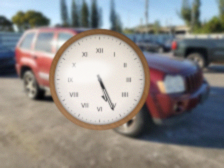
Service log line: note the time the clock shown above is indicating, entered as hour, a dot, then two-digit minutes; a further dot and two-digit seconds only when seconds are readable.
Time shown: 5.26
